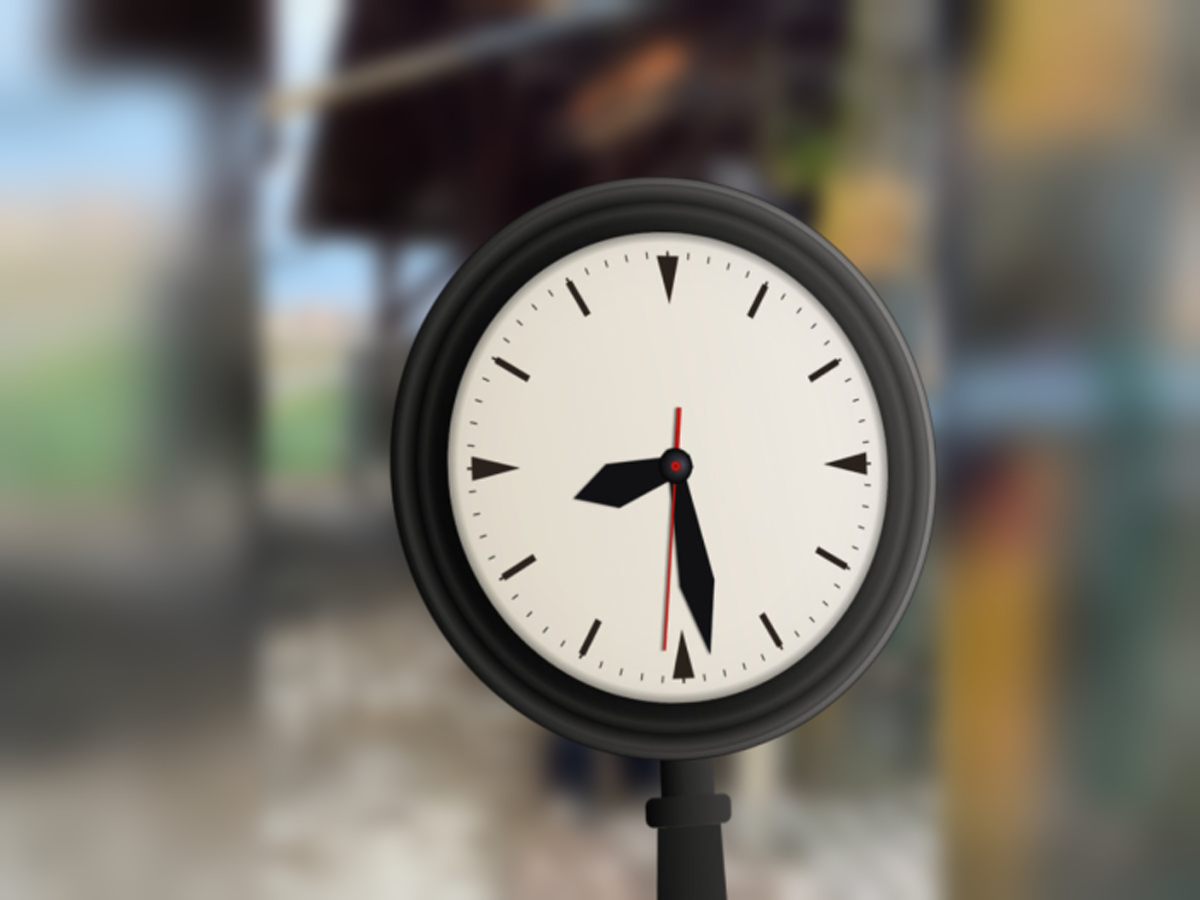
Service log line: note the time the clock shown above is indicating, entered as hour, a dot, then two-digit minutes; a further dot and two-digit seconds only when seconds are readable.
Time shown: 8.28.31
